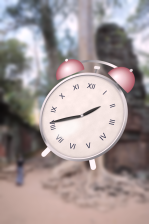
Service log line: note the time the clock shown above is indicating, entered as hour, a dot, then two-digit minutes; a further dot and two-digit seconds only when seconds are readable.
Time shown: 1.41
